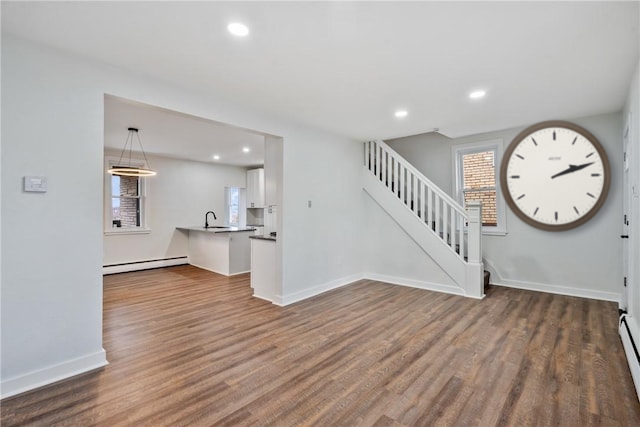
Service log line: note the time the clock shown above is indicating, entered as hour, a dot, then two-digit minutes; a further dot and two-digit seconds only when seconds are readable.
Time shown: 2.12
